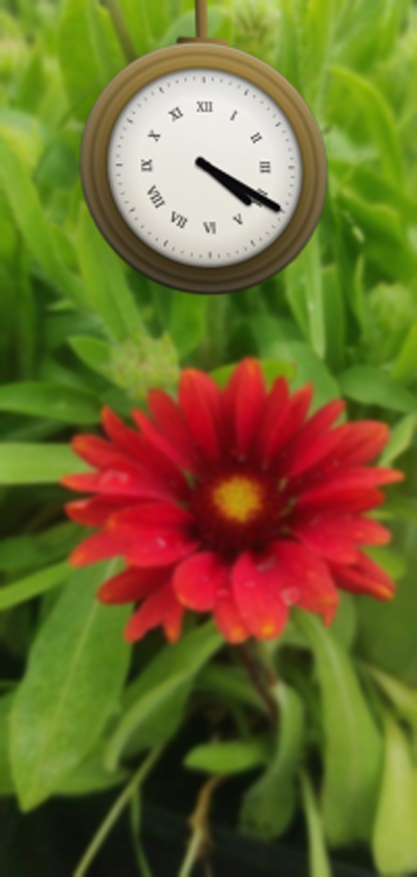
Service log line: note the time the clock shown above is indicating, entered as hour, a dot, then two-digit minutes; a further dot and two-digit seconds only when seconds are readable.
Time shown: 4.20
